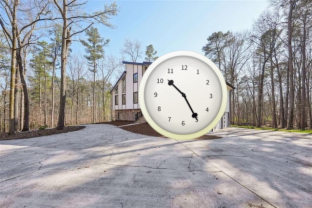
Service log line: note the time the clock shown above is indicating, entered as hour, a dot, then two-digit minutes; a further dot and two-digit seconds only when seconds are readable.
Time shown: 10.25
